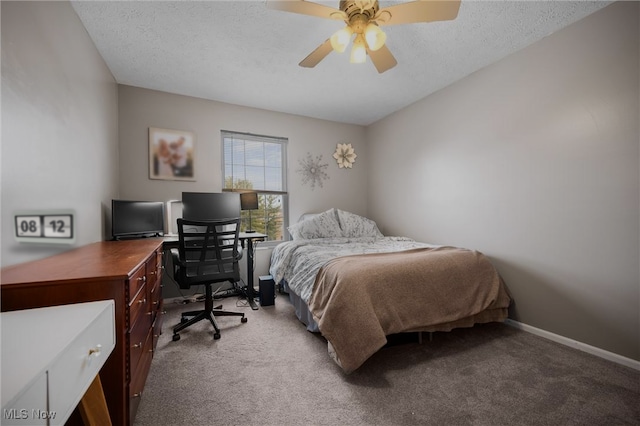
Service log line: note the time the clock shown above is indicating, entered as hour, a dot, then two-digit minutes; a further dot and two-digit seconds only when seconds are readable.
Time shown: 8.12
